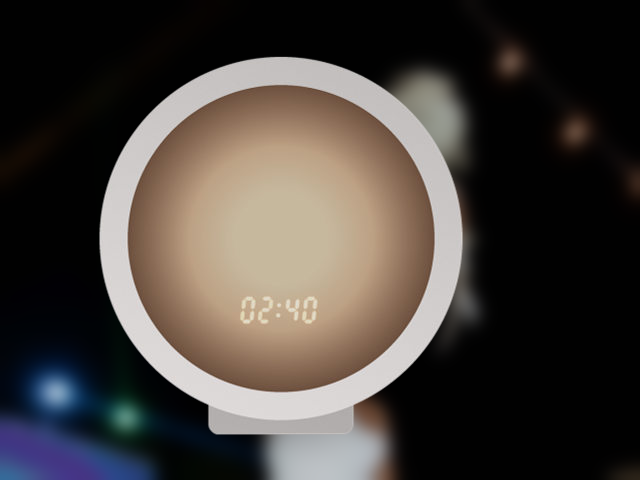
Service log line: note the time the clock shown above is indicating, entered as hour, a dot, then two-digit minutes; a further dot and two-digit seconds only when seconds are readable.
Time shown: 2.40
